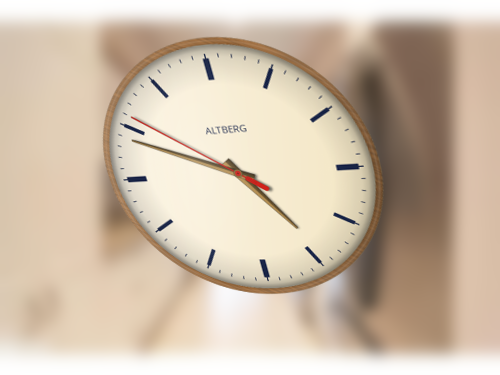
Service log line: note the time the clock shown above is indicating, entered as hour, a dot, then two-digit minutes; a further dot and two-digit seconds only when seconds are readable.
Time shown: 4.48.51
